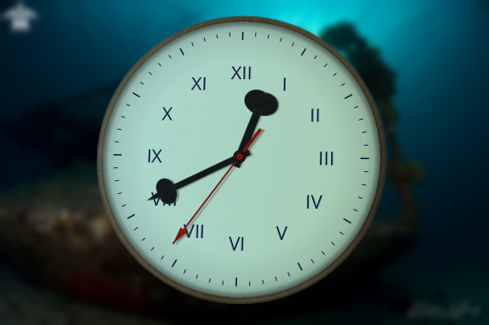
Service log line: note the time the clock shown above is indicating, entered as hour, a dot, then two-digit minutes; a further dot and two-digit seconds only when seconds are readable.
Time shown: 12.40.36
